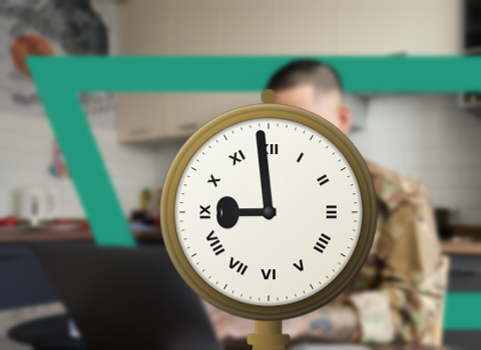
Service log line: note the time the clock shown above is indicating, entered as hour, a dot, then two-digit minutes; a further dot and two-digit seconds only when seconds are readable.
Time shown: 8.59
